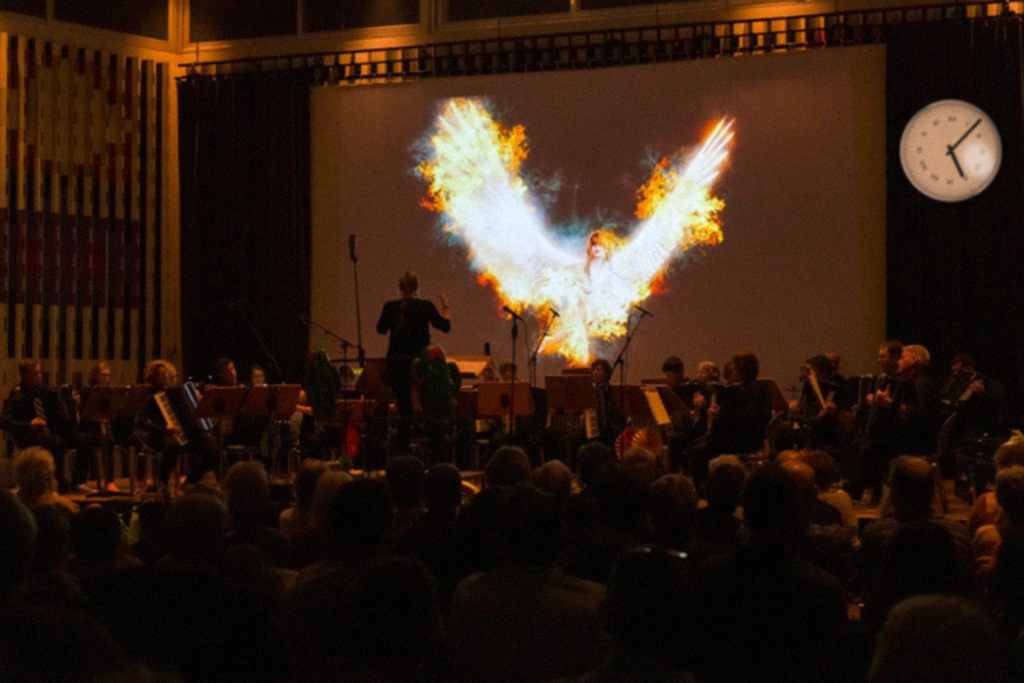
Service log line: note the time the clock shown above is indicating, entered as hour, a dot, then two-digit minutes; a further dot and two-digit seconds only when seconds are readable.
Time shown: 5.07
